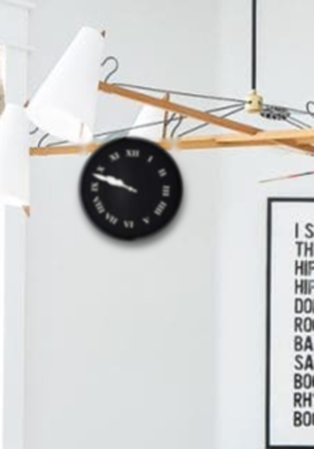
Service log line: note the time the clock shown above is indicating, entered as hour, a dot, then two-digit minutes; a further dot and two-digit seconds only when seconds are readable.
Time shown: 9.48
